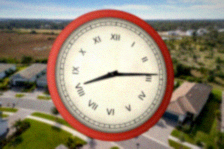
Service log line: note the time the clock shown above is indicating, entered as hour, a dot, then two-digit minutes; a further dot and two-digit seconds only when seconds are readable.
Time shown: 8.14
